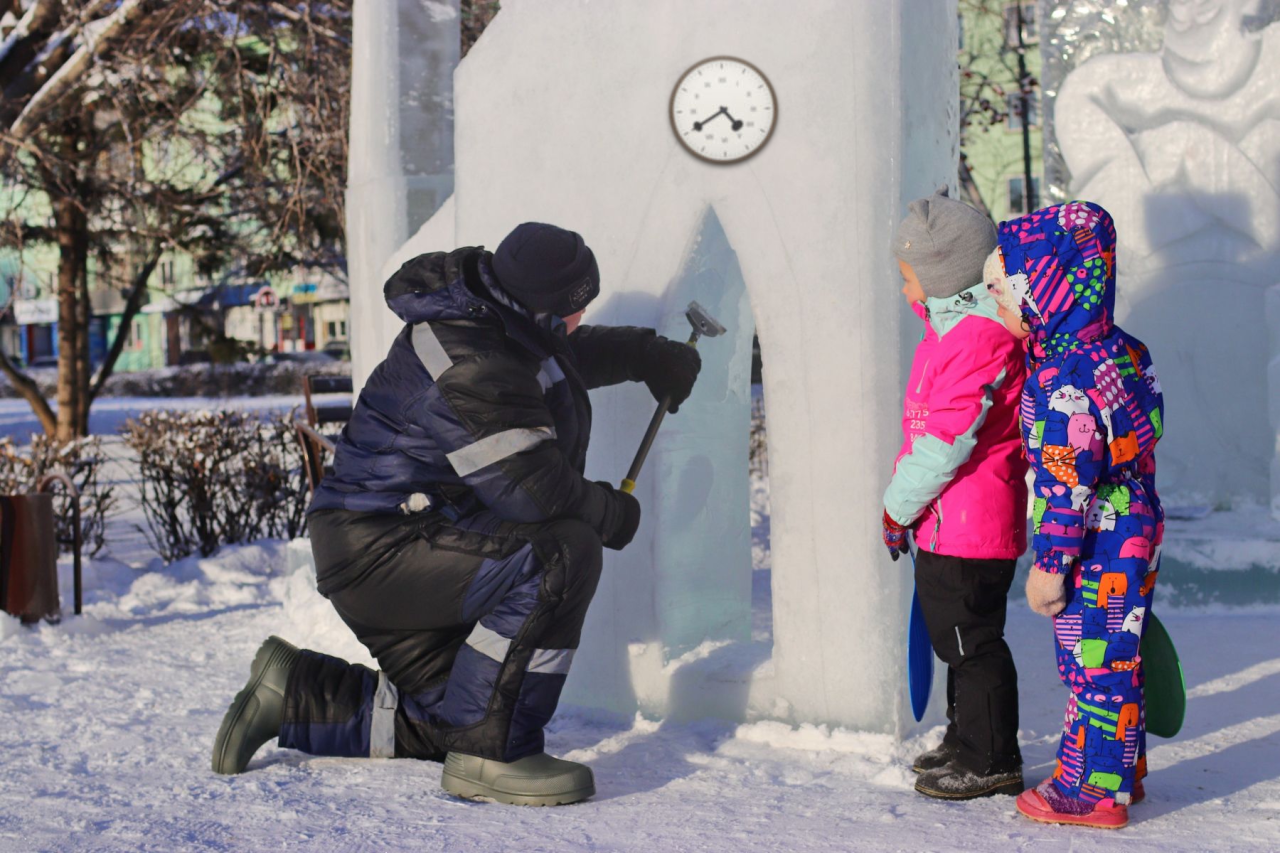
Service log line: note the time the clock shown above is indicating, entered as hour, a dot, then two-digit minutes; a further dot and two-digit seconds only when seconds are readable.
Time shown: 4.40
